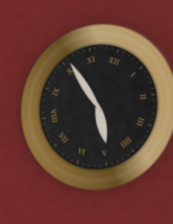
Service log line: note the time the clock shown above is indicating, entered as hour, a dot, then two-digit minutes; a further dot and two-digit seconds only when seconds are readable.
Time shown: 4.51
